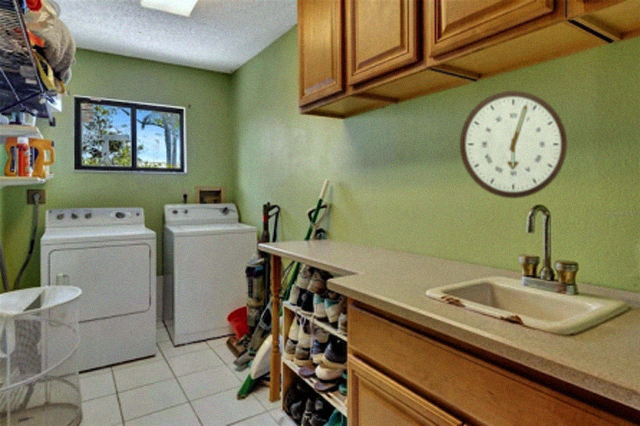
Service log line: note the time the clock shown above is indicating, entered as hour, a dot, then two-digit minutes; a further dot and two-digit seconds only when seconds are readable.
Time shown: 6.03
